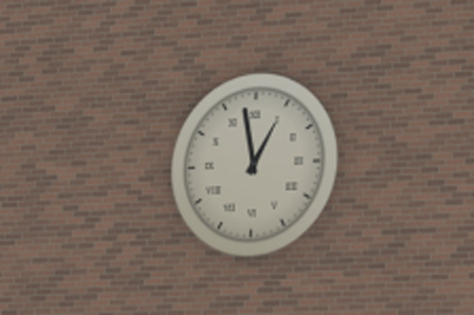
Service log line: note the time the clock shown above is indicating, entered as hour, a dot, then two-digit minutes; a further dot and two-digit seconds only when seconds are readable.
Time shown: 12.58
